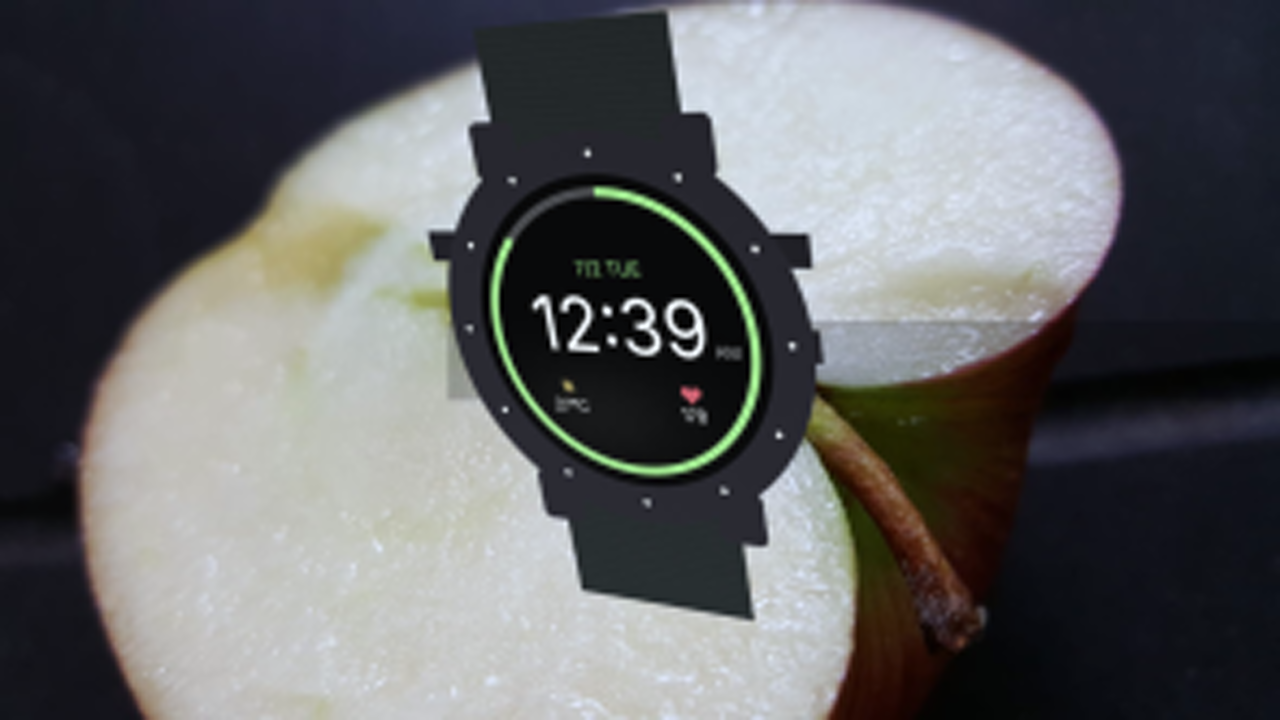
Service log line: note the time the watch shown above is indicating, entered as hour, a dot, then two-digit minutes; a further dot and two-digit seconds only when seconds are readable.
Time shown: 12.39
